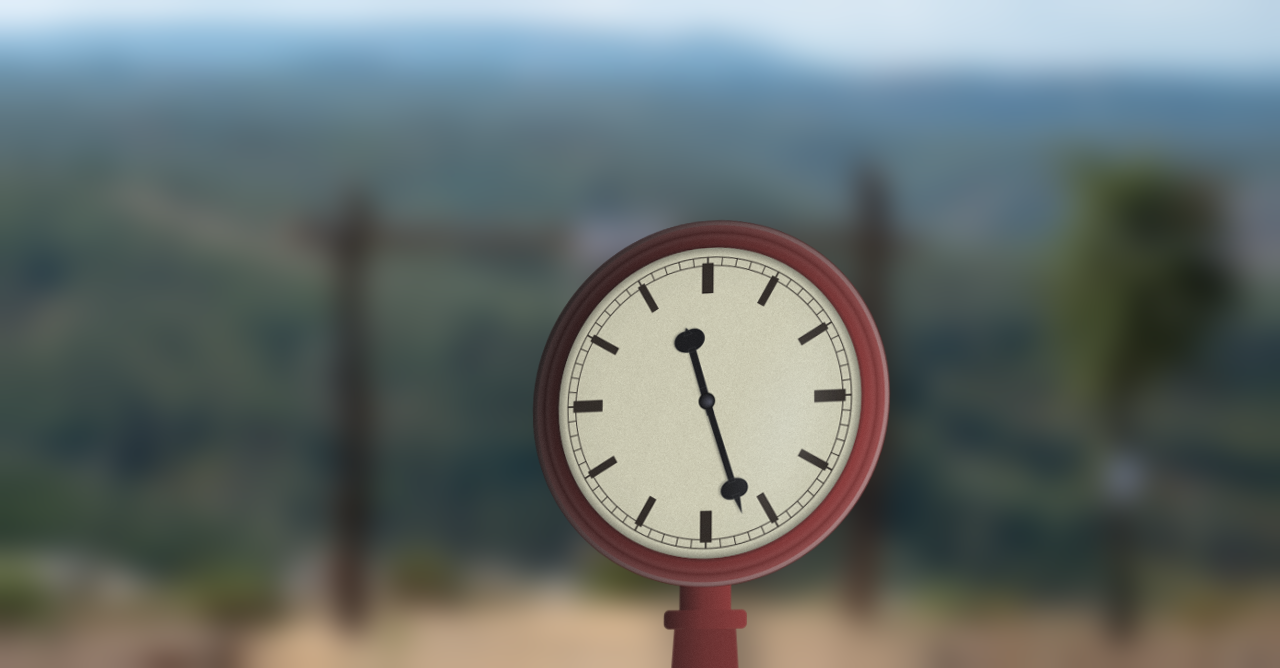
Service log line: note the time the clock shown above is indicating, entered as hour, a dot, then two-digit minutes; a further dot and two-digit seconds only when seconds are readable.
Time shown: 11.27
